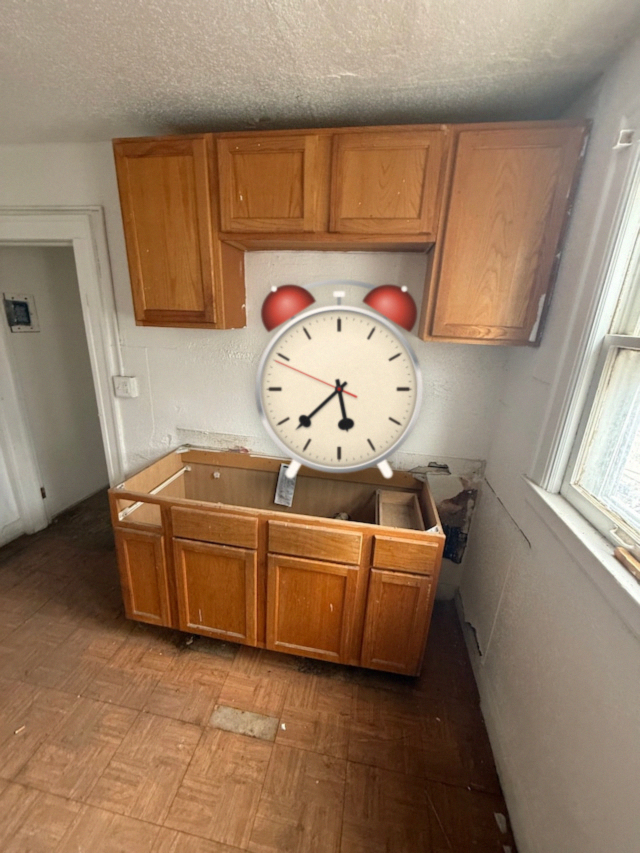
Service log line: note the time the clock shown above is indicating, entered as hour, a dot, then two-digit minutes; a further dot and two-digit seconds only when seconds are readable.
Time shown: 5.37.49
